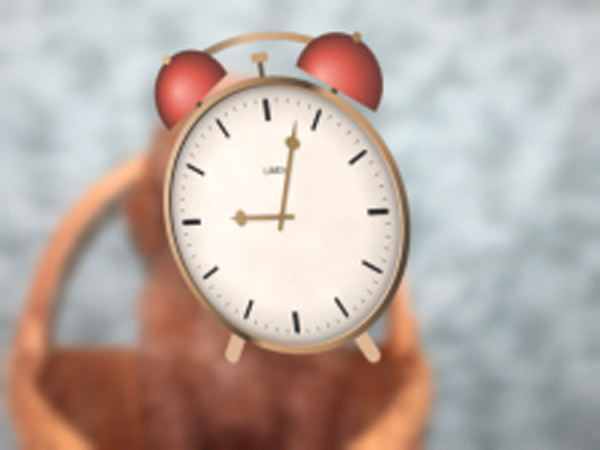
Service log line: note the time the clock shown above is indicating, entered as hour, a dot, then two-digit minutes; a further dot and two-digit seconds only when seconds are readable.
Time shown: 9.03
